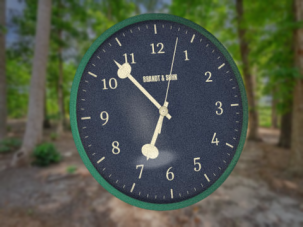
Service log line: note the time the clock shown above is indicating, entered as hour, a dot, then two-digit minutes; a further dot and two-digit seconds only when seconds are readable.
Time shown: 6.53.03
